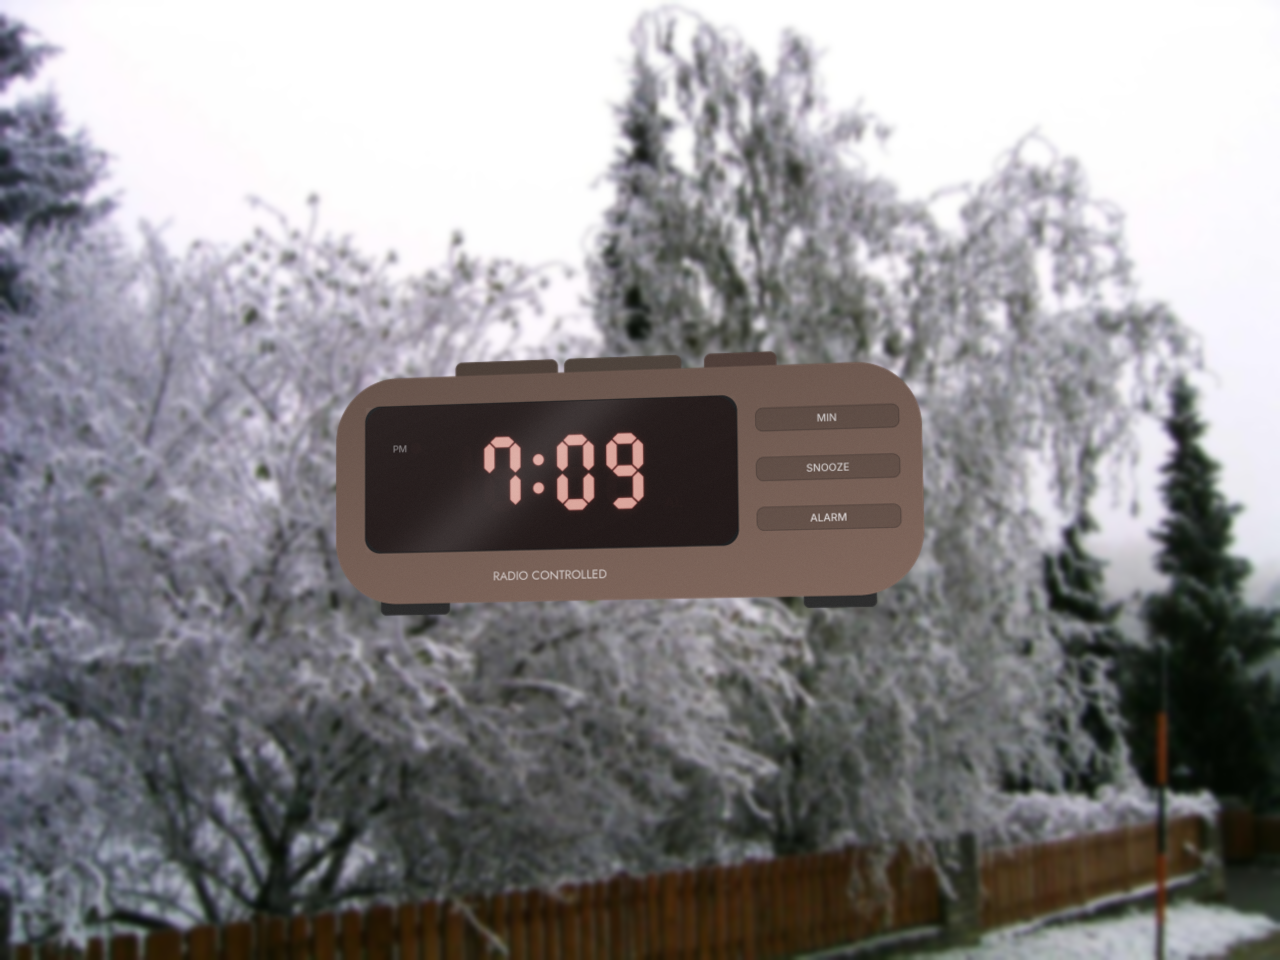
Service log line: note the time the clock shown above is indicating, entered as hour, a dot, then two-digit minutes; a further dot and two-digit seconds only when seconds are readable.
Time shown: 7.09
